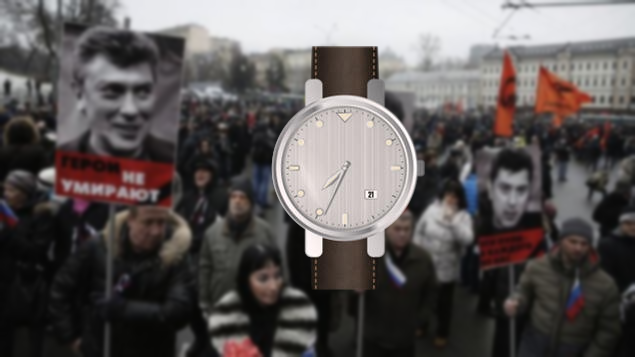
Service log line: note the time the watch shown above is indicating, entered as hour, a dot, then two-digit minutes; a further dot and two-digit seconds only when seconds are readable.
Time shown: 7.34
